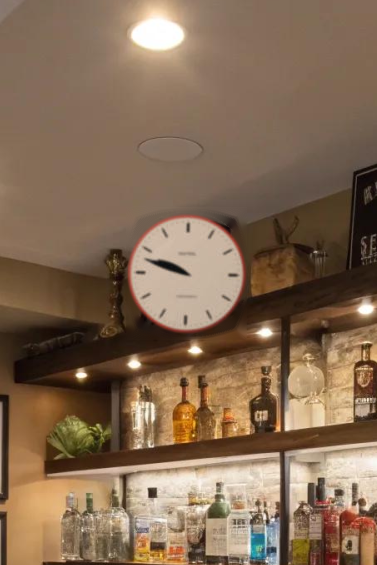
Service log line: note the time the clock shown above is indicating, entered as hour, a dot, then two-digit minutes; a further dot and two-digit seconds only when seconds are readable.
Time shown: 9.48
